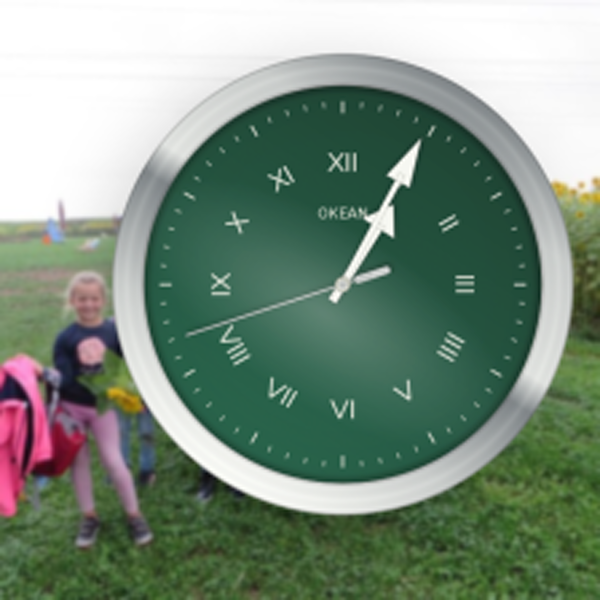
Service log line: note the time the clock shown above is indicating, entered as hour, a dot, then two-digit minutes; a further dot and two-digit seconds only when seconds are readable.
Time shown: 1.04.42
